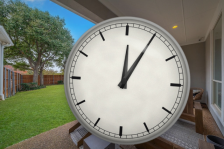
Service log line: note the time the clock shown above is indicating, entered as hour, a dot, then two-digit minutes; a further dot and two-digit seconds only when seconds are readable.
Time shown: 12.05
